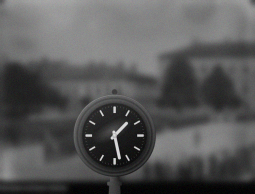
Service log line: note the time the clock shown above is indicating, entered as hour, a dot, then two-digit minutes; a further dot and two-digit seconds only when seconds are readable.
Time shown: 1.28
